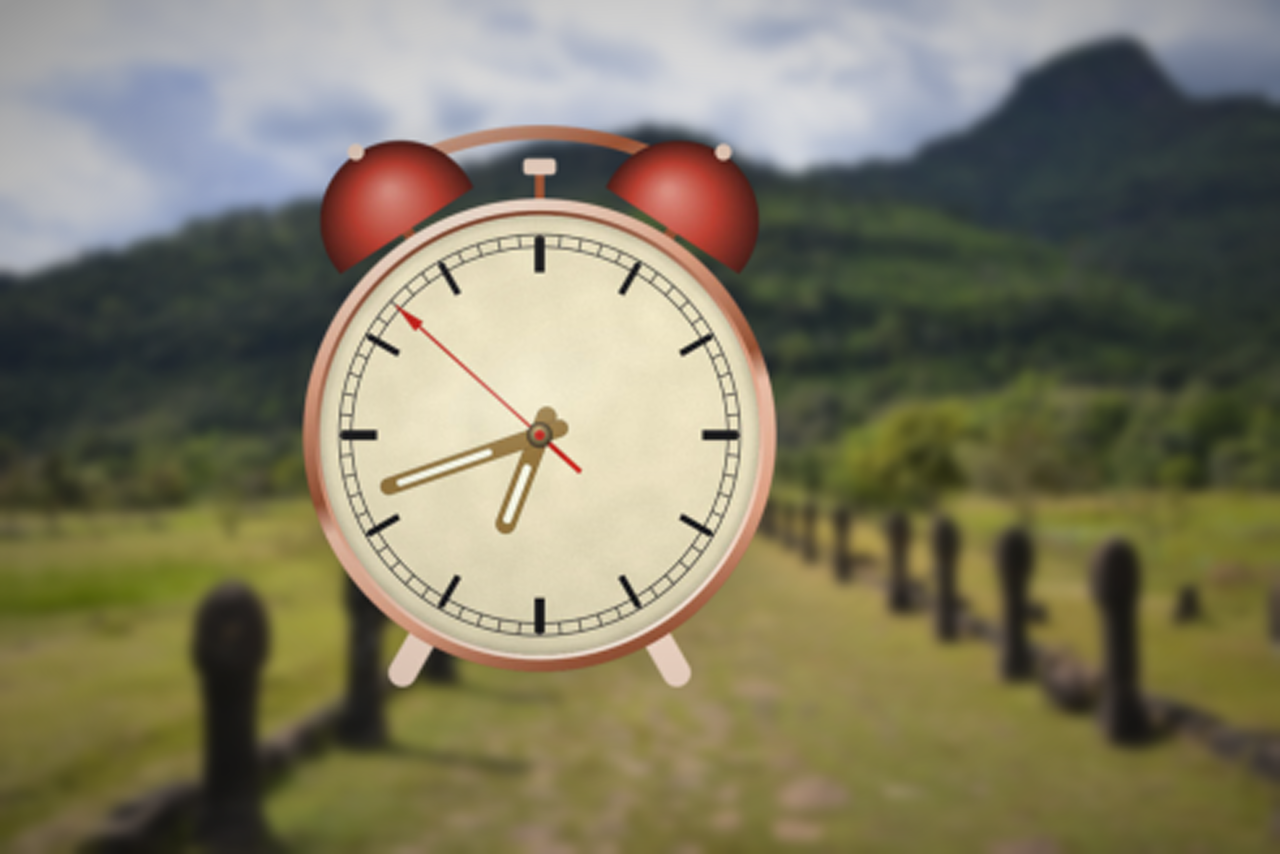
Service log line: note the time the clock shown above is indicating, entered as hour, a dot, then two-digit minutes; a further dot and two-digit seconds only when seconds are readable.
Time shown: 6.41.52
